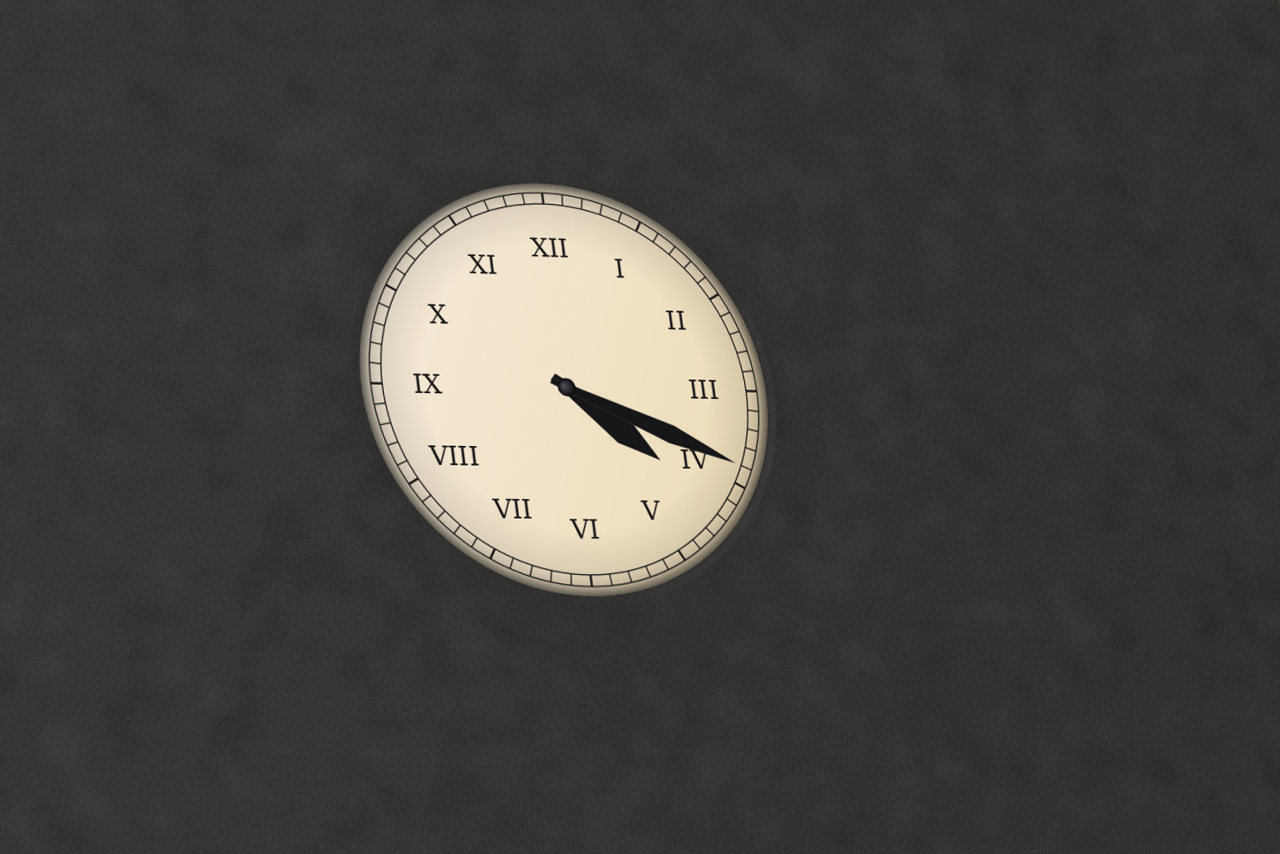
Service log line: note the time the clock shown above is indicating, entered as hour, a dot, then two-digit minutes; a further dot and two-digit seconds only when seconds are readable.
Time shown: 4.19
